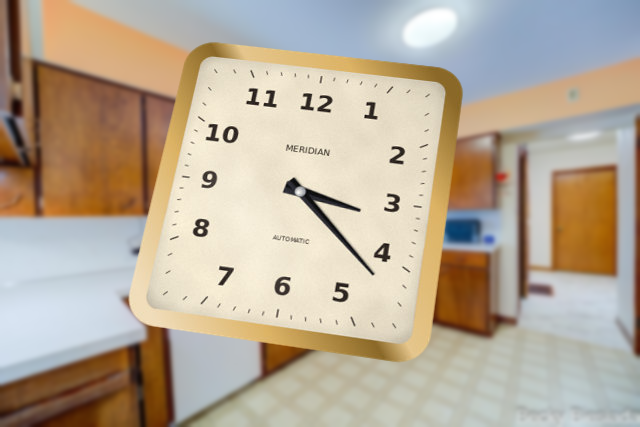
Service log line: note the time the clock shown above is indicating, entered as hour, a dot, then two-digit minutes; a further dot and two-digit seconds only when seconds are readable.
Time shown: 3.22
